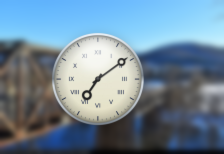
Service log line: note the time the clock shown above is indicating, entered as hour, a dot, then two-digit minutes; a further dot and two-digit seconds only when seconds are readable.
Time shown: 7.09
